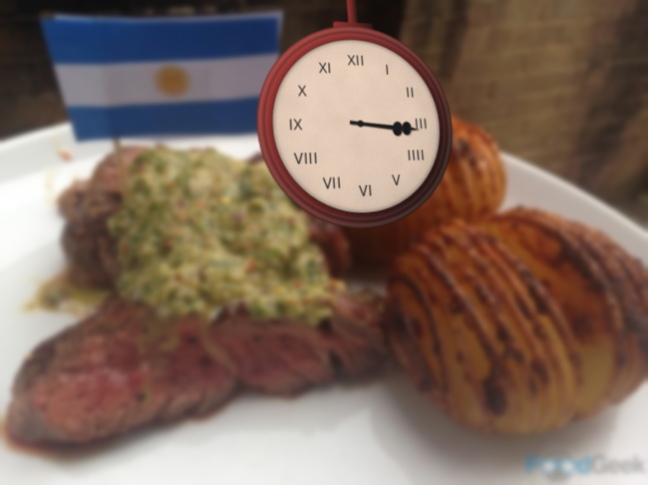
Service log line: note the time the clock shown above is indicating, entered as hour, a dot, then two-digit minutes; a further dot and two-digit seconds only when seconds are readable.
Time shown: 3.16
